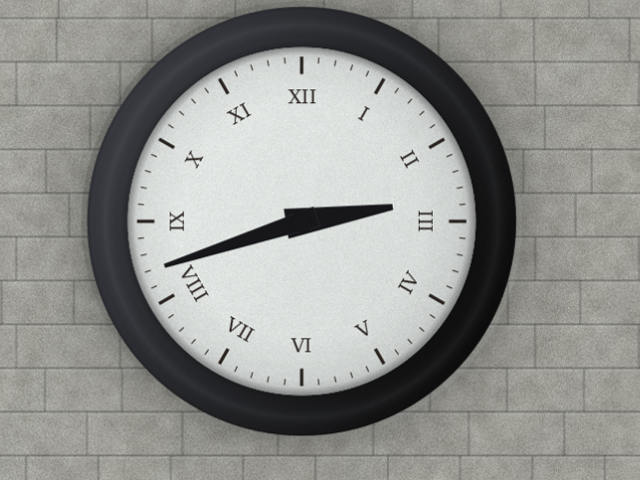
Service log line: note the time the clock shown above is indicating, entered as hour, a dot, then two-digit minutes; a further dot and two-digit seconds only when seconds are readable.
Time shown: 2.42
